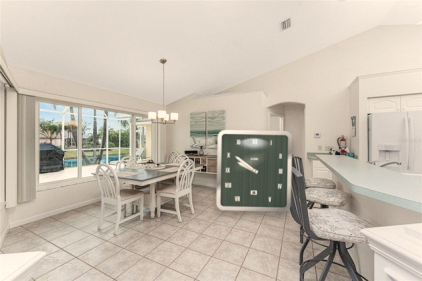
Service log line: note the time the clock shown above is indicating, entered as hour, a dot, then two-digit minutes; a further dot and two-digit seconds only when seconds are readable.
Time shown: 9.51
